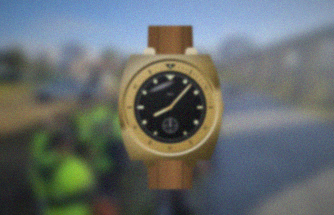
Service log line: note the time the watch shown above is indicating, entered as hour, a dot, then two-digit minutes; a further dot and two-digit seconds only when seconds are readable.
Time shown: 8.07
